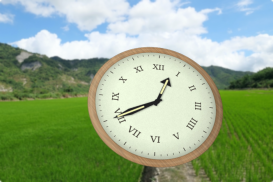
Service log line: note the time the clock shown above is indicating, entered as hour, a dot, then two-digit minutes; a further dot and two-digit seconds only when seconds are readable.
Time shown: 12.40
